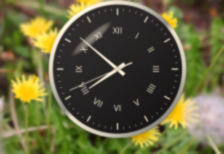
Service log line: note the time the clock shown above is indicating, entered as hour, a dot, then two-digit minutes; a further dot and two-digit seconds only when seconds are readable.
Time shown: 7.51.41
